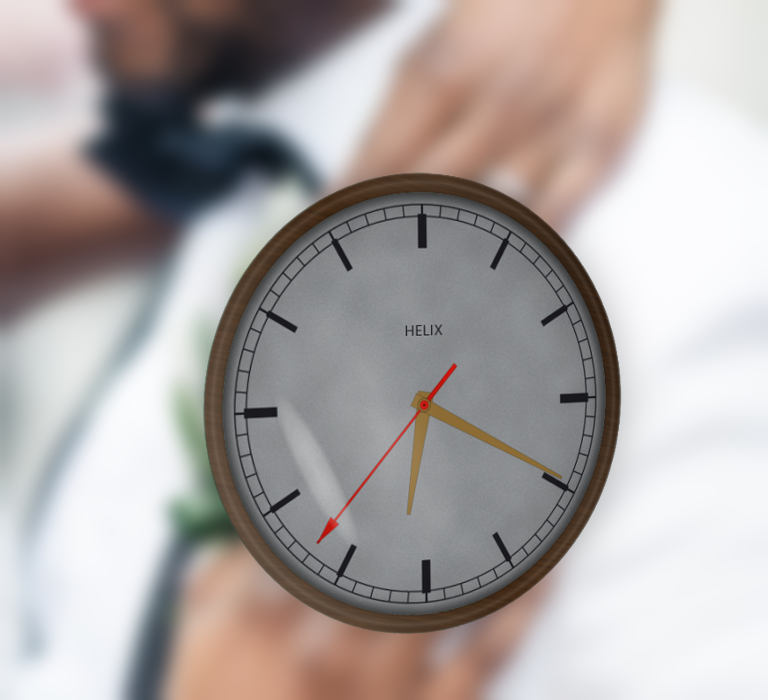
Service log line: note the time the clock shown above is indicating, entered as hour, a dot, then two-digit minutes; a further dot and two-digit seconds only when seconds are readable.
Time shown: 6.19.37
